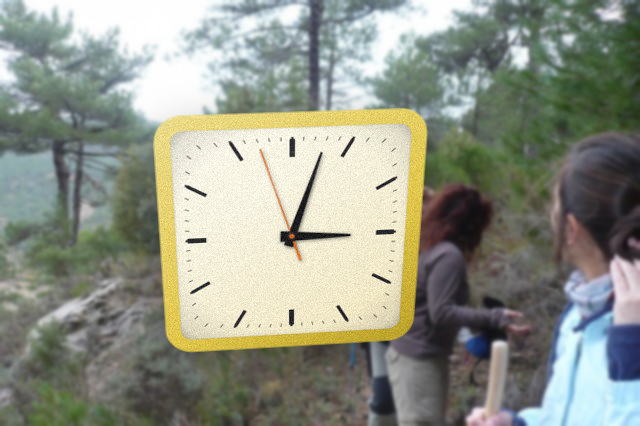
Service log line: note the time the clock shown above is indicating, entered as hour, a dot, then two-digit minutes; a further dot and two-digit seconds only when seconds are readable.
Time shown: 3.02.57
